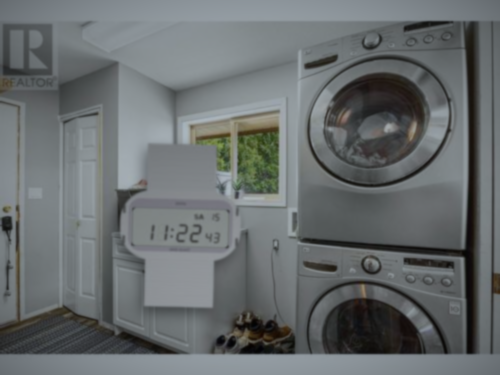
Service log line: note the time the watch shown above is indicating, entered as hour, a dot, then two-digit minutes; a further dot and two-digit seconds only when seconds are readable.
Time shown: 11.22
